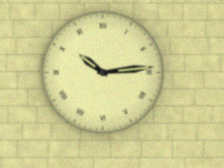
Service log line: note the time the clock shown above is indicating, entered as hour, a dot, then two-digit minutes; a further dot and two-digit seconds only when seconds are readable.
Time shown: 10.14
